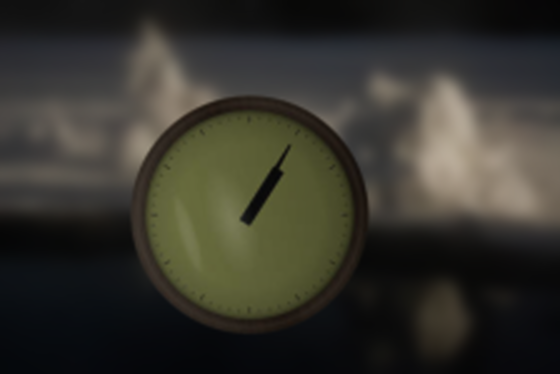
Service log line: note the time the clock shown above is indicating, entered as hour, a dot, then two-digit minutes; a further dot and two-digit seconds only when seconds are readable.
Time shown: 1.05
